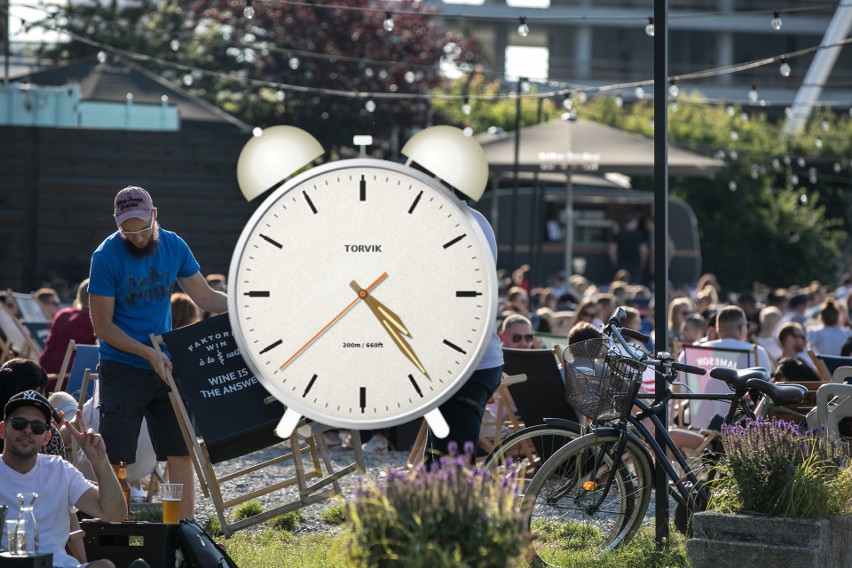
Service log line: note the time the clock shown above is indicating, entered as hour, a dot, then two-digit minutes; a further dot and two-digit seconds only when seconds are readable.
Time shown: 4.23.38
